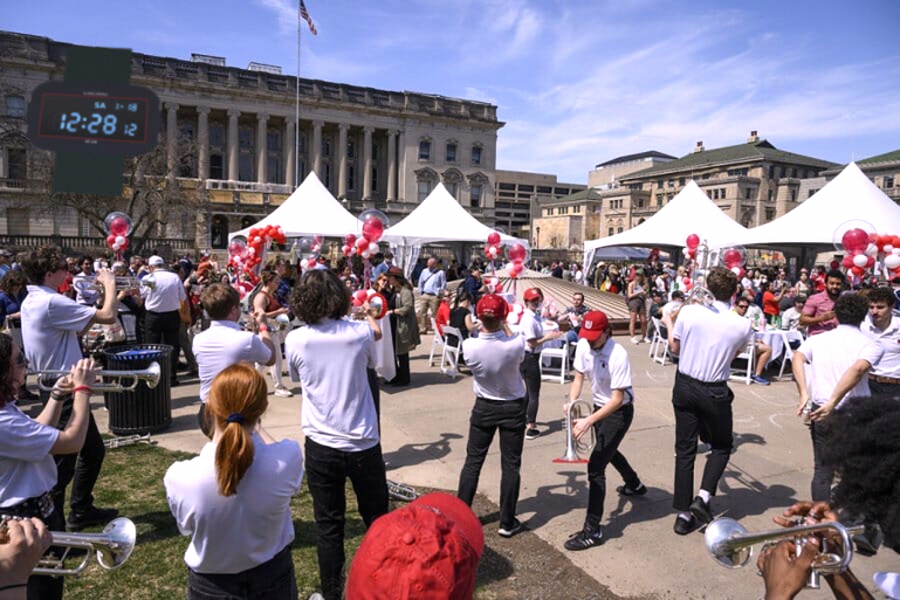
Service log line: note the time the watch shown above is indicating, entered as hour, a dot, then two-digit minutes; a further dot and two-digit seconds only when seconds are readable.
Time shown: 12.28.12
